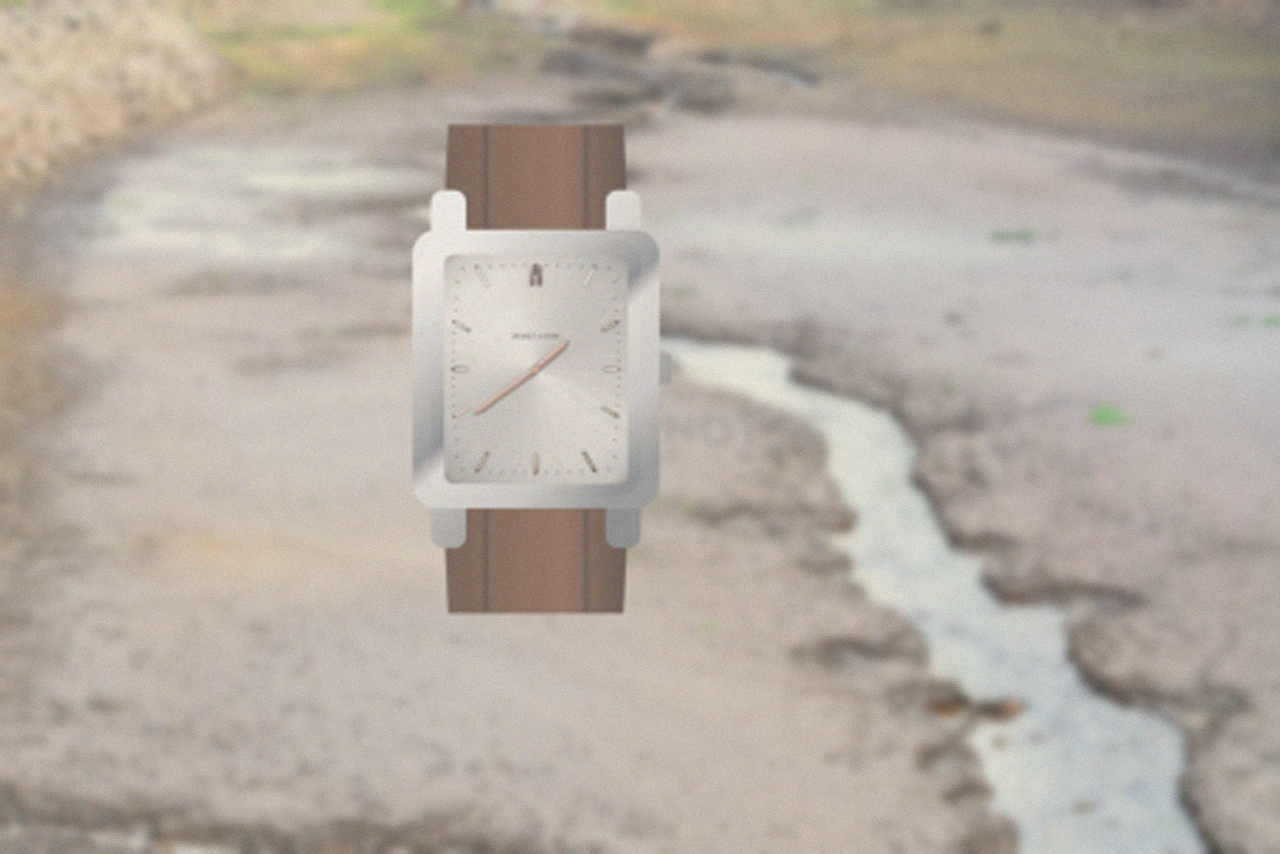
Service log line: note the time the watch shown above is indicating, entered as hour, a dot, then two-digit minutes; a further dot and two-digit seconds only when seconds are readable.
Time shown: 1.39
